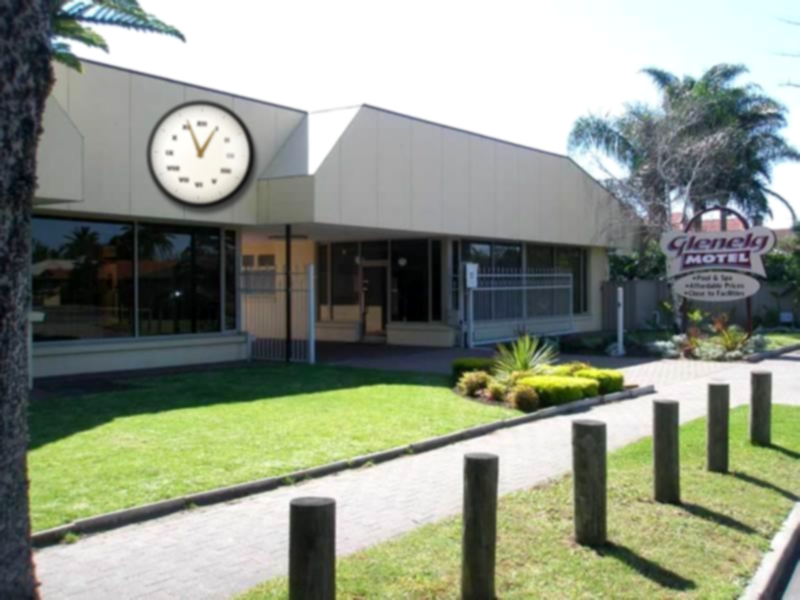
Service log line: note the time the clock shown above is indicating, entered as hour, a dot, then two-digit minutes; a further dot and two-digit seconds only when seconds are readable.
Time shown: 12.56
